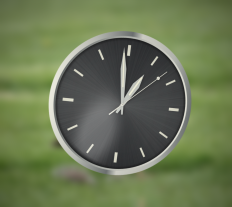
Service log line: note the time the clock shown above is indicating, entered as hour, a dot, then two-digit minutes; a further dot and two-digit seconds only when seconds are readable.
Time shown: 12.59.08
